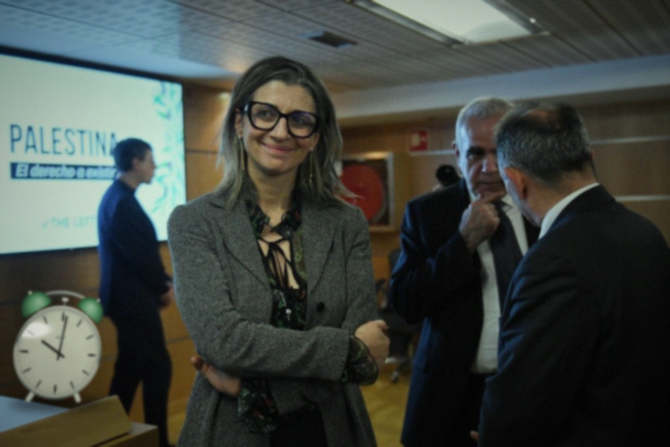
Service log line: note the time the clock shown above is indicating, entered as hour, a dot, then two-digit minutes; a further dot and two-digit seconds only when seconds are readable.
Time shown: 10.01
